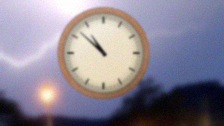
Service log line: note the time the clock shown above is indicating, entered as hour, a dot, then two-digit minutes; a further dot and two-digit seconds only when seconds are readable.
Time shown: 10.52
